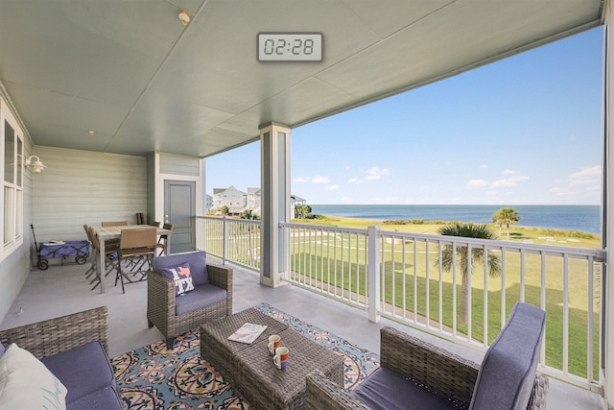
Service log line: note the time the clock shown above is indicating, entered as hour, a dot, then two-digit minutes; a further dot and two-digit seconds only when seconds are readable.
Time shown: 2.28
